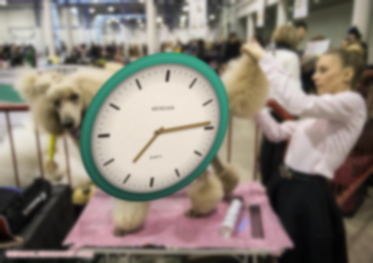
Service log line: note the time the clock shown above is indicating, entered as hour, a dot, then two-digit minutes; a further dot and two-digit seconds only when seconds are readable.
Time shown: 7.14
